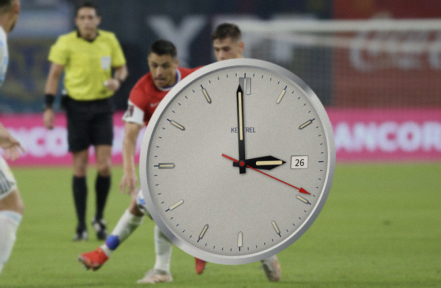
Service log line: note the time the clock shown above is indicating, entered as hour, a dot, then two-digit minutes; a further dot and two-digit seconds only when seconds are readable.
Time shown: 2.59.19
